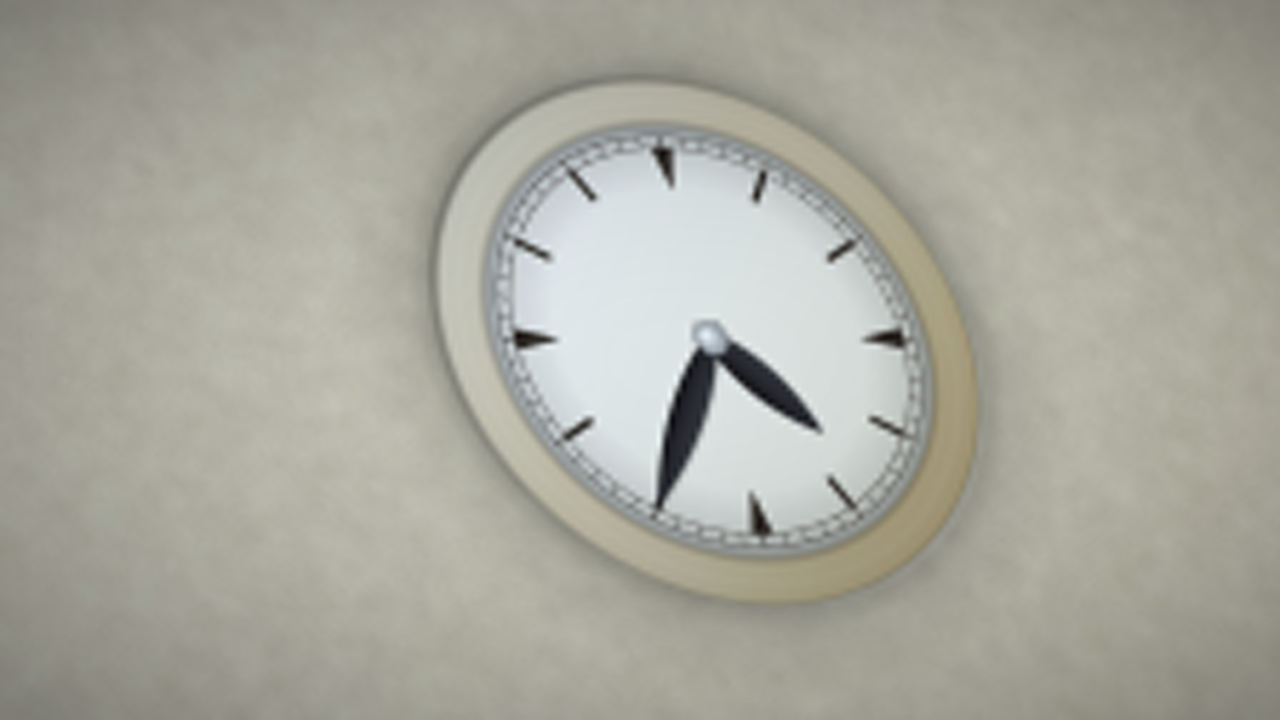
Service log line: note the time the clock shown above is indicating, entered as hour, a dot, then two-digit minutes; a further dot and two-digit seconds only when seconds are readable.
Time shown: 4.35
